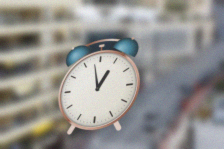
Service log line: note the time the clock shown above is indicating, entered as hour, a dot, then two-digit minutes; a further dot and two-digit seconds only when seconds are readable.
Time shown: 12.58
